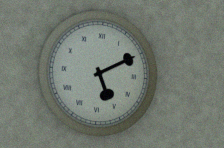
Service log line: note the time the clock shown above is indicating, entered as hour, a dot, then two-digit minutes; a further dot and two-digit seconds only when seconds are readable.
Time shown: 5.10
